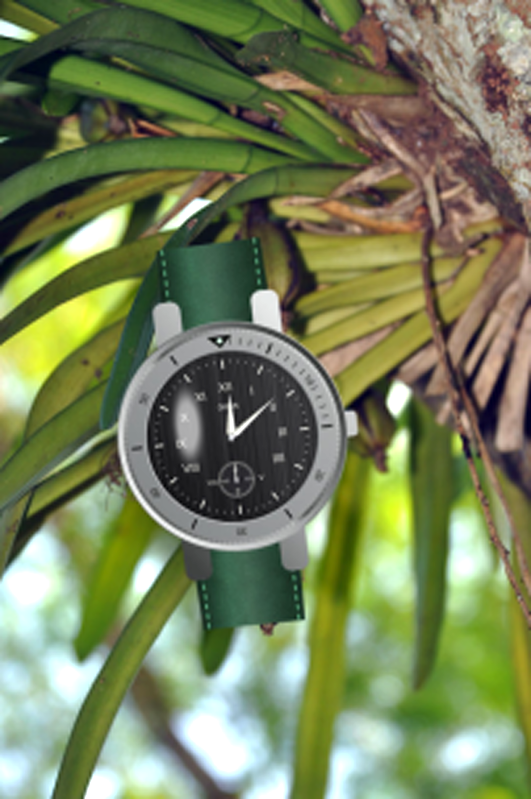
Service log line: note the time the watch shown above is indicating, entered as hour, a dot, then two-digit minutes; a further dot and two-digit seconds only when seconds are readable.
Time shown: 12.09
